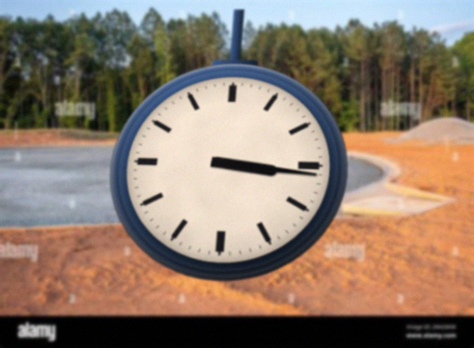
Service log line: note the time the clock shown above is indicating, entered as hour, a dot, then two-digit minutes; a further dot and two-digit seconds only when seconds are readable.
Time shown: 3.16
